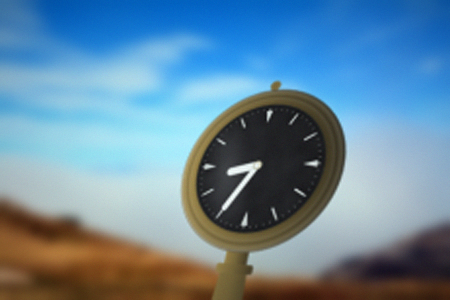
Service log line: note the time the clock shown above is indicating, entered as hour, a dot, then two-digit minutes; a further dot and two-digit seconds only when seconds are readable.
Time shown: 8.35
